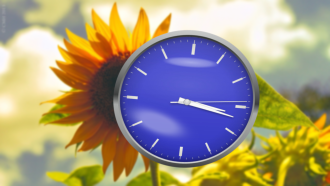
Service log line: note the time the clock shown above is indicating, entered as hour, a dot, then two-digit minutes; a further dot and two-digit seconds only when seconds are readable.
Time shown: 3.17.14
